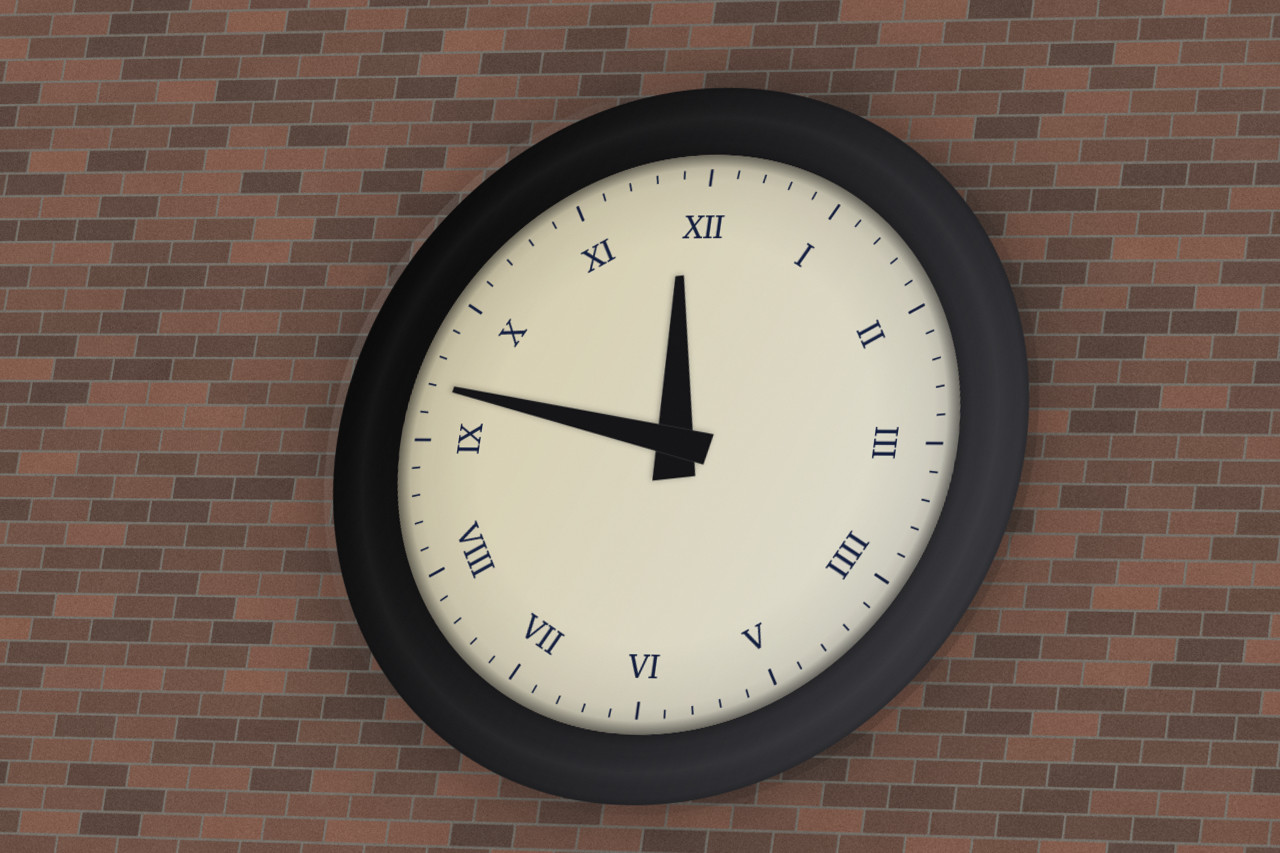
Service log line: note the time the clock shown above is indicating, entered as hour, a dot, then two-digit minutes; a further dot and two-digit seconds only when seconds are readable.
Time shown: 11.47
